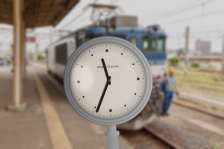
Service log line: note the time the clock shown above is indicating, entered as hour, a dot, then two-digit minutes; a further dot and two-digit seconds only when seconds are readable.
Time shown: 11.34
